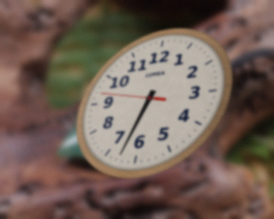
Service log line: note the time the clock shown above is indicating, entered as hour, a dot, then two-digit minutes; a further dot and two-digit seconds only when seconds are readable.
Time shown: 6.32.47
